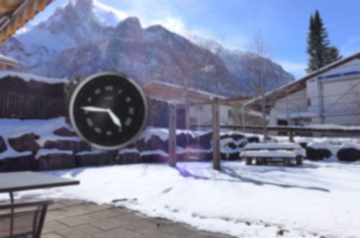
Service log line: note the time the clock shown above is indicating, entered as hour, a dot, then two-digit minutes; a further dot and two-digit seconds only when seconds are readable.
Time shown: 4.46
